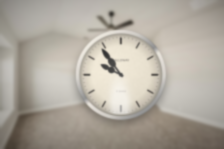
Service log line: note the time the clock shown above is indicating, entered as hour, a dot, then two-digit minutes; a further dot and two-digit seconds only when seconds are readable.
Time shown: 9.54
